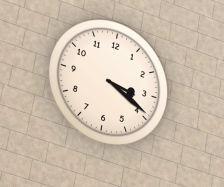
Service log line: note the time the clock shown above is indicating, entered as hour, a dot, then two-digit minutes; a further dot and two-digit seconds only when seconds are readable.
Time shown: 3.19
